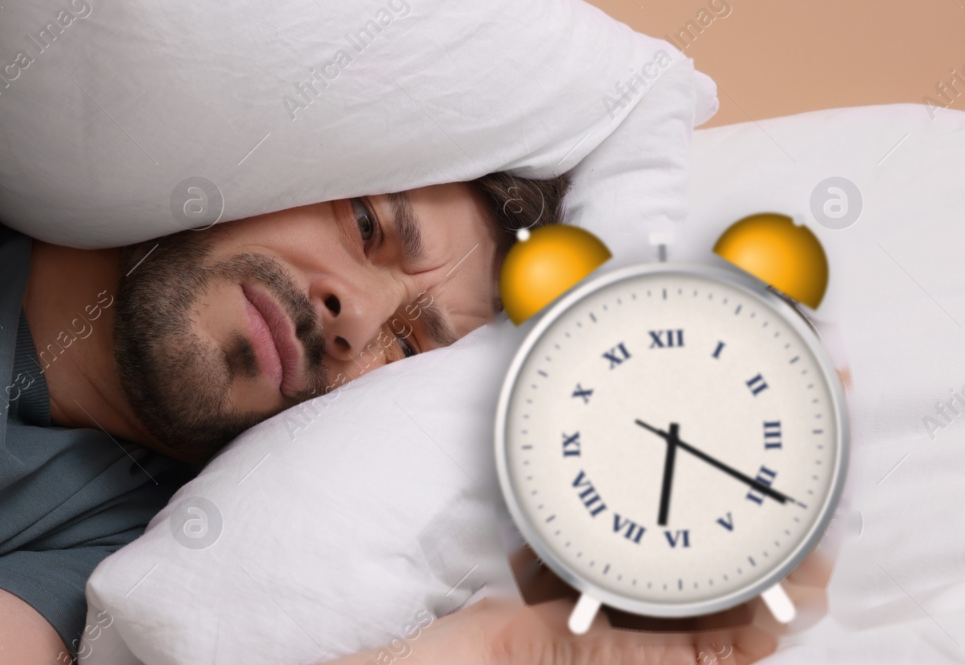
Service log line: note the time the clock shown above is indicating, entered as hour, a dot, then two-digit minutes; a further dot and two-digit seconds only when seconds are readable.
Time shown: 6.20.20
